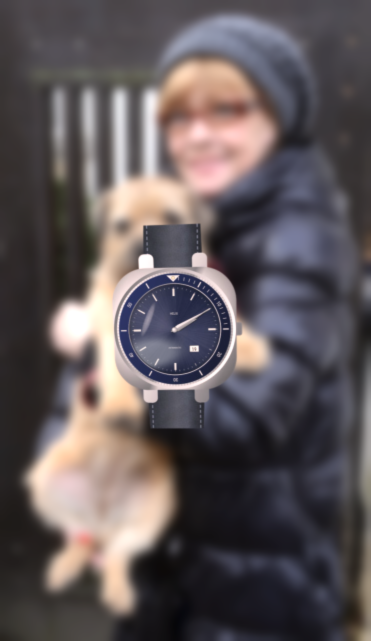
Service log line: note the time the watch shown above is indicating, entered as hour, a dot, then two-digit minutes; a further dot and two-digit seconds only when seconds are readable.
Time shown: 2.10
